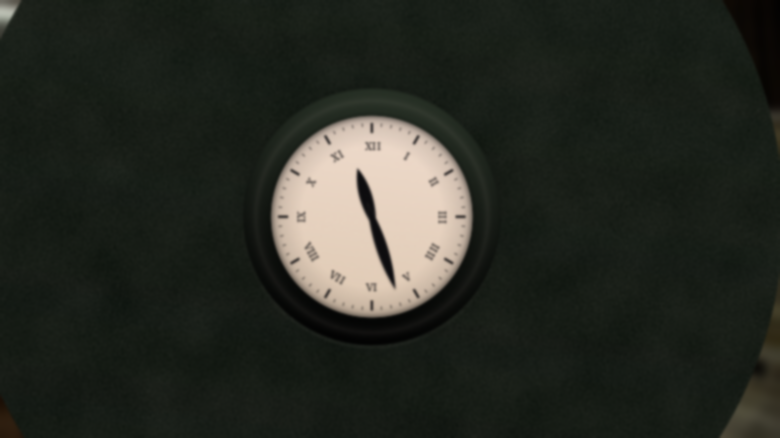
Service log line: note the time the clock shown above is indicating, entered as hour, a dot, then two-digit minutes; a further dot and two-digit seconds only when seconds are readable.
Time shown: 11.27
